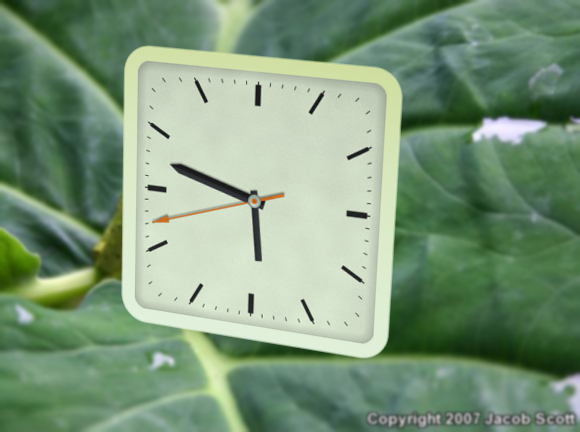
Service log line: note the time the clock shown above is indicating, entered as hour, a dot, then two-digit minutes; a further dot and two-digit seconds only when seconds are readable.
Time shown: 5.47.42
